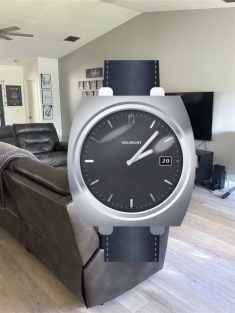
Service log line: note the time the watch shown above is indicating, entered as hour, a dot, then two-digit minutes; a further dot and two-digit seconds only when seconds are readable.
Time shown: 2.07
